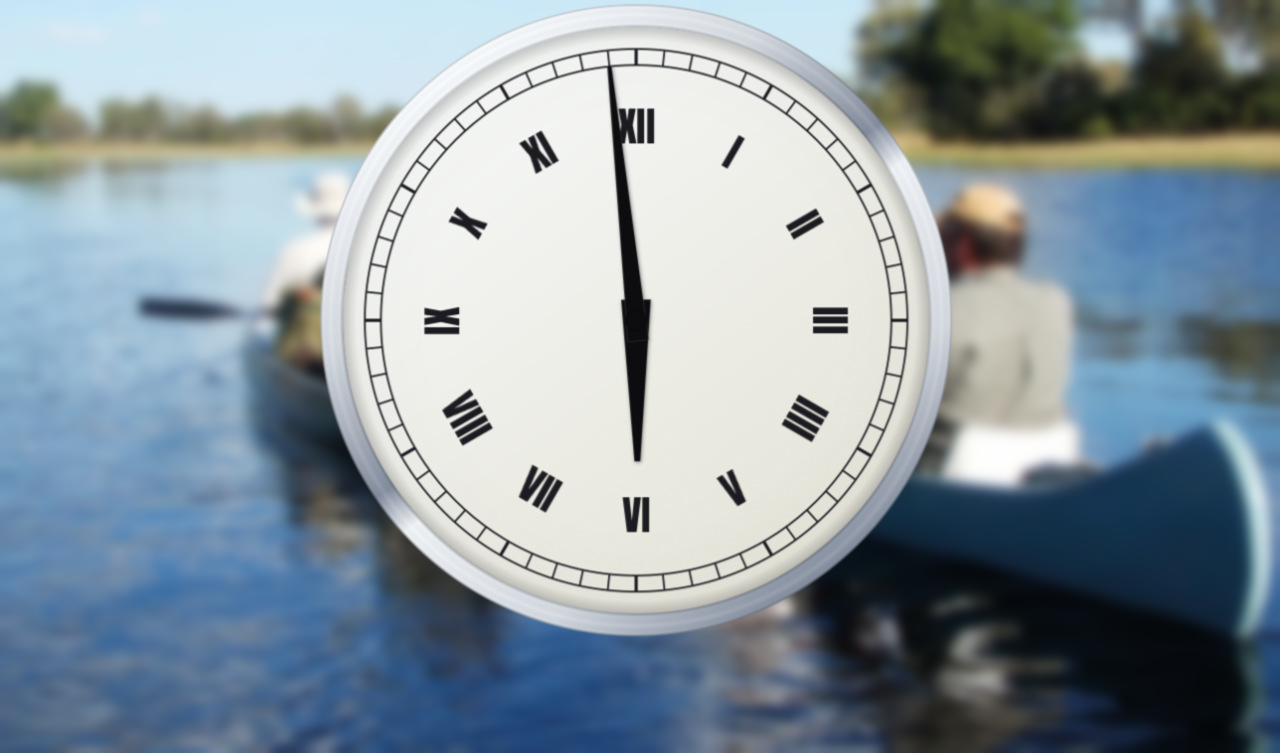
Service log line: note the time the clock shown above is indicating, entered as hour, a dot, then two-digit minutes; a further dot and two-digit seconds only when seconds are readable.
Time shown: 5.59
